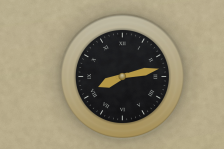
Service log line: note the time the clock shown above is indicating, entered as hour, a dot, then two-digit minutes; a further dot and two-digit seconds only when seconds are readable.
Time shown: 8.13
